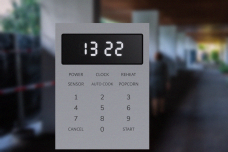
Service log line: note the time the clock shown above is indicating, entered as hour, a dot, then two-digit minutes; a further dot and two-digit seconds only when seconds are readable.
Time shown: 13.22
